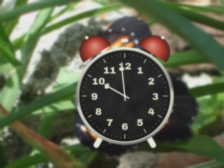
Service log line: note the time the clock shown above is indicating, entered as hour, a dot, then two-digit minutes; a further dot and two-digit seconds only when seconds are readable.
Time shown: 9.59
